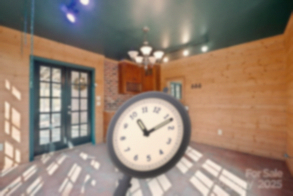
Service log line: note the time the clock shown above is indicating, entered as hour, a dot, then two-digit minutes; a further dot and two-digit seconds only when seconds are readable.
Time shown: 10.07
